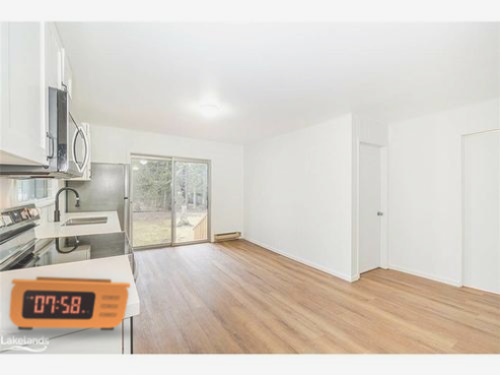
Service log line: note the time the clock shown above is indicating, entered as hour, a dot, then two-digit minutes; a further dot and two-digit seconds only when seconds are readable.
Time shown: 7.58
